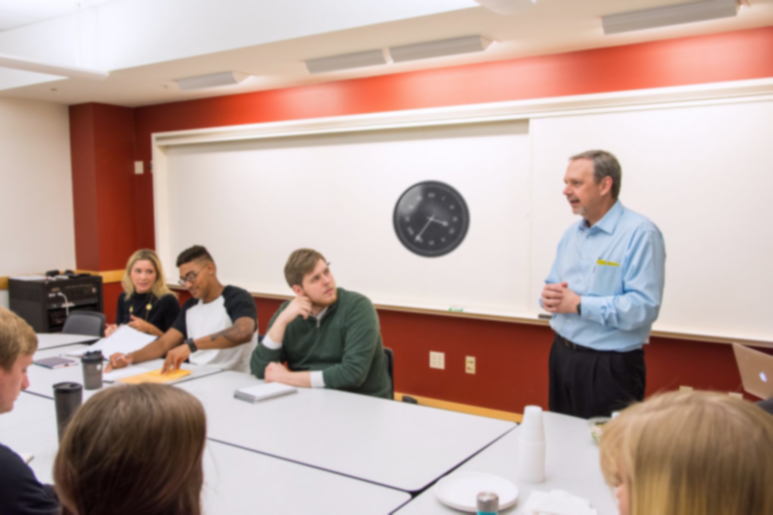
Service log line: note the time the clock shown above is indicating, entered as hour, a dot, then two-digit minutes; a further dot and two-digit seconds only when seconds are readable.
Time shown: 3.36
